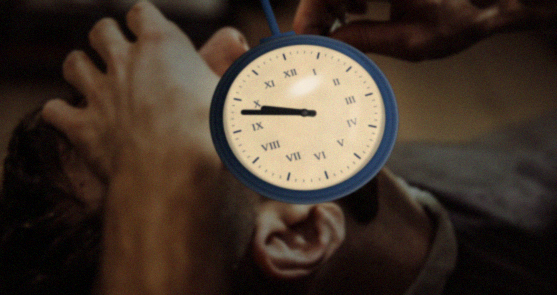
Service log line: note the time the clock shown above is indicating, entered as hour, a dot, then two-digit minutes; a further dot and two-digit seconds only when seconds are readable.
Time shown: 9.48
